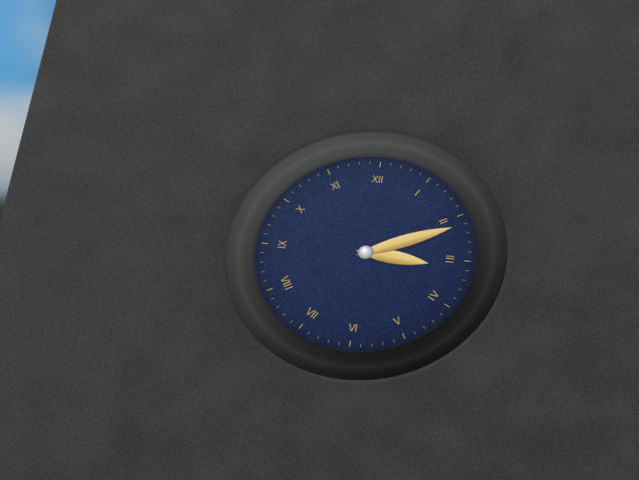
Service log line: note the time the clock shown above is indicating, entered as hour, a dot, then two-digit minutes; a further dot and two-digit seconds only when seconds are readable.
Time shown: 3.11
